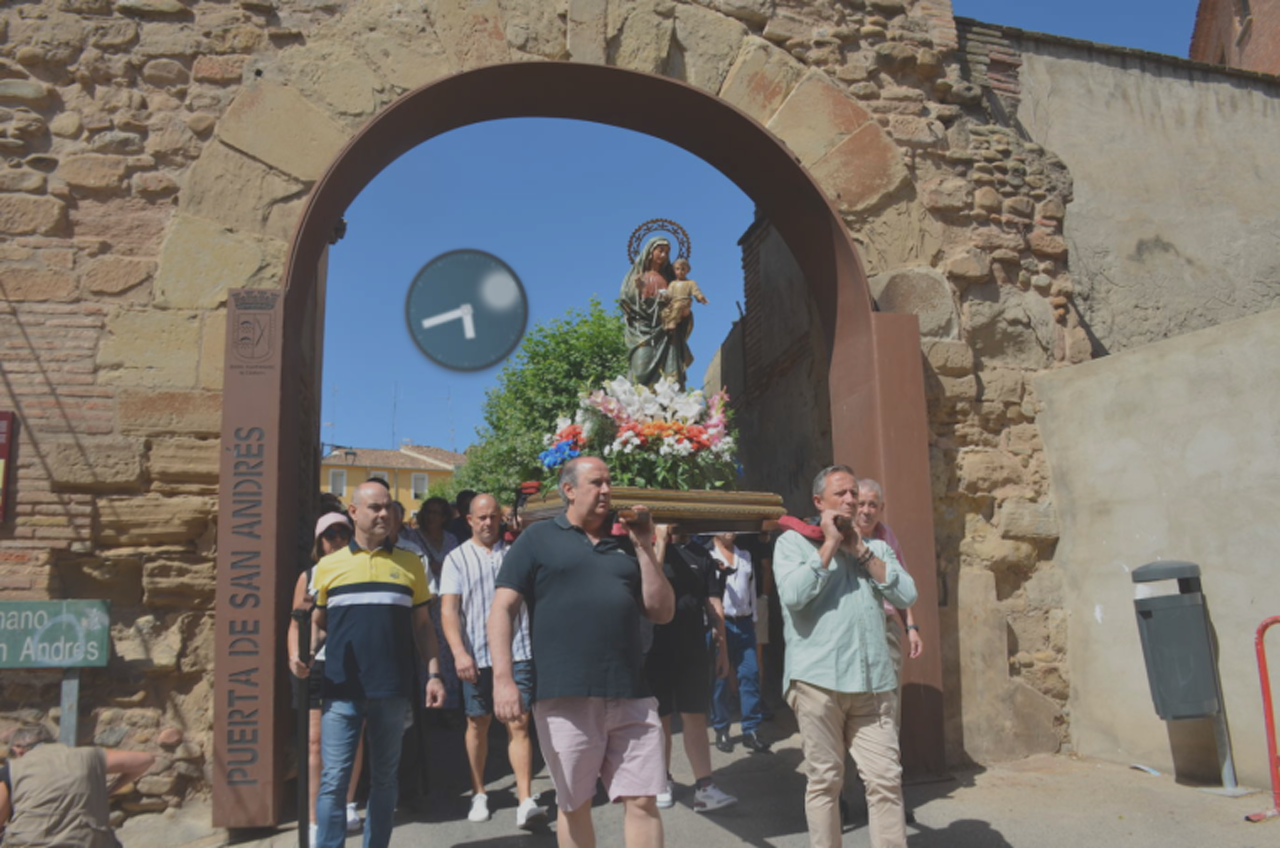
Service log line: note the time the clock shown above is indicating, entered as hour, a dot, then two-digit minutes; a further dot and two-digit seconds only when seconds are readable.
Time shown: 5.42
